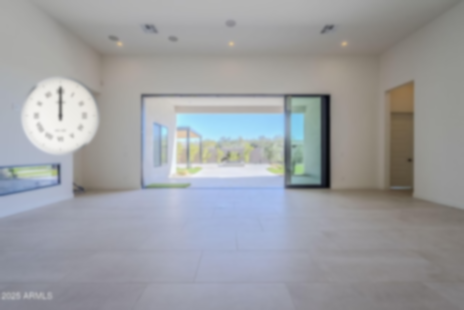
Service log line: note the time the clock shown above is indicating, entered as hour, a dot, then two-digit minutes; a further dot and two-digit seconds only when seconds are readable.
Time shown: 12.00
